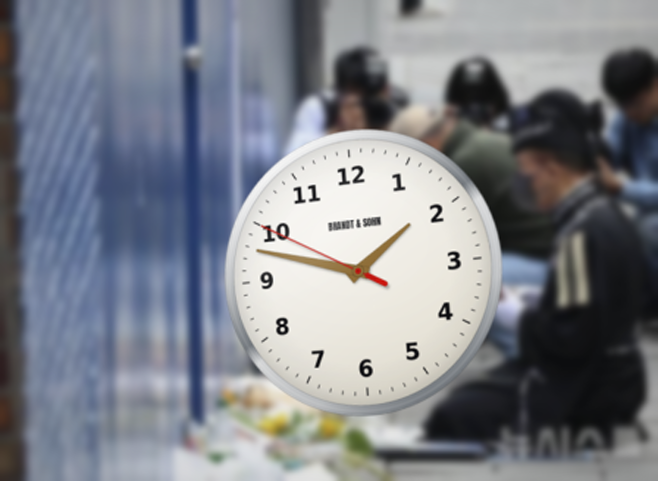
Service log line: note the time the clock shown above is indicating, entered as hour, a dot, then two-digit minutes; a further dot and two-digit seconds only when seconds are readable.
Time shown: 1.47.50
